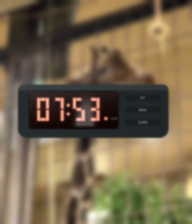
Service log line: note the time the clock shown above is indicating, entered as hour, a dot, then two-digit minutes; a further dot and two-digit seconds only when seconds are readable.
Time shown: 7.53
